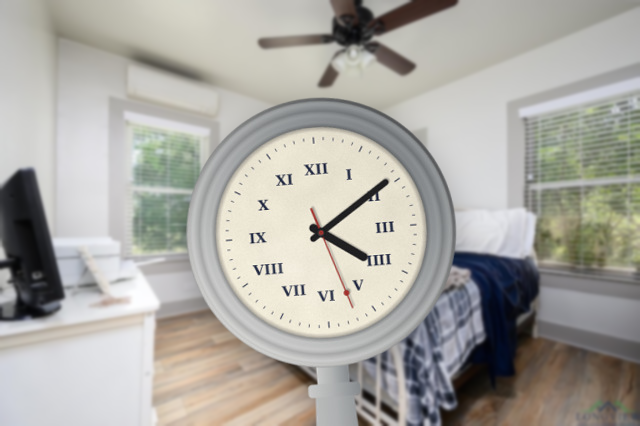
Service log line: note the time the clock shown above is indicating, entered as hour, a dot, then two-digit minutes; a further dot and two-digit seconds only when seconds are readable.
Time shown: 4.09.27
